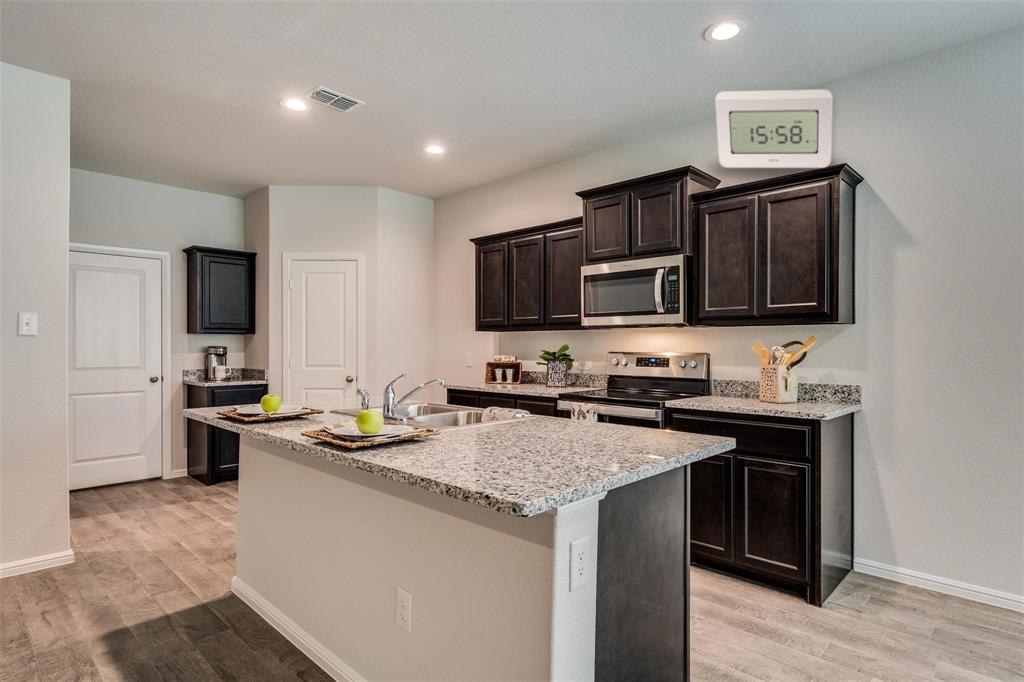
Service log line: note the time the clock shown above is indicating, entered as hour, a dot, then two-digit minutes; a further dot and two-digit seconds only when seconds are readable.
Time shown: 15.58
